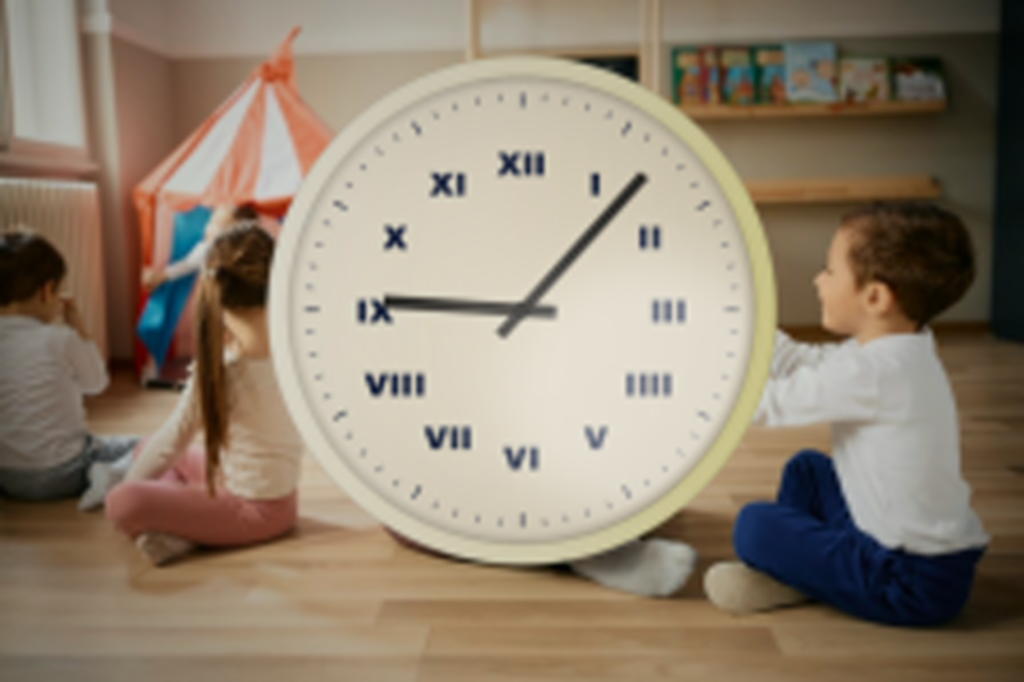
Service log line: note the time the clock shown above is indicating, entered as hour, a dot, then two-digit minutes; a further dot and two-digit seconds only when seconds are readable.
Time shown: 9.07
